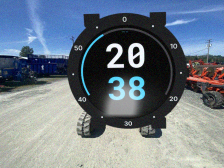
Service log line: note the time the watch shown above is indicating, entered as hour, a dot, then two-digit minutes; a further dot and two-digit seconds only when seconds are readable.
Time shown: 20.38
